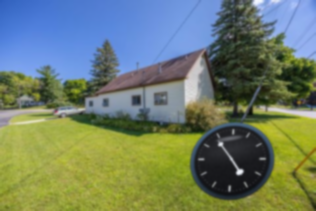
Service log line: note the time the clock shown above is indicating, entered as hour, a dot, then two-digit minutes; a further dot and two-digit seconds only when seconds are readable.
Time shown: 4.54
